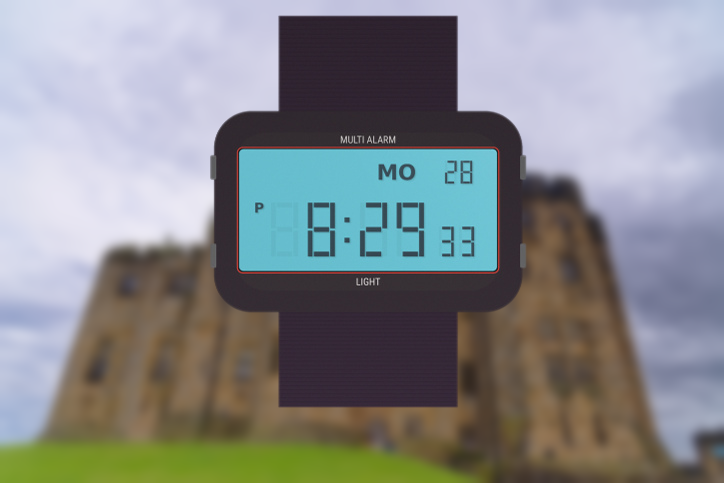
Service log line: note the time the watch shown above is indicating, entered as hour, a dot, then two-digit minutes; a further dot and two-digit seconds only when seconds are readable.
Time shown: 8.29.33
